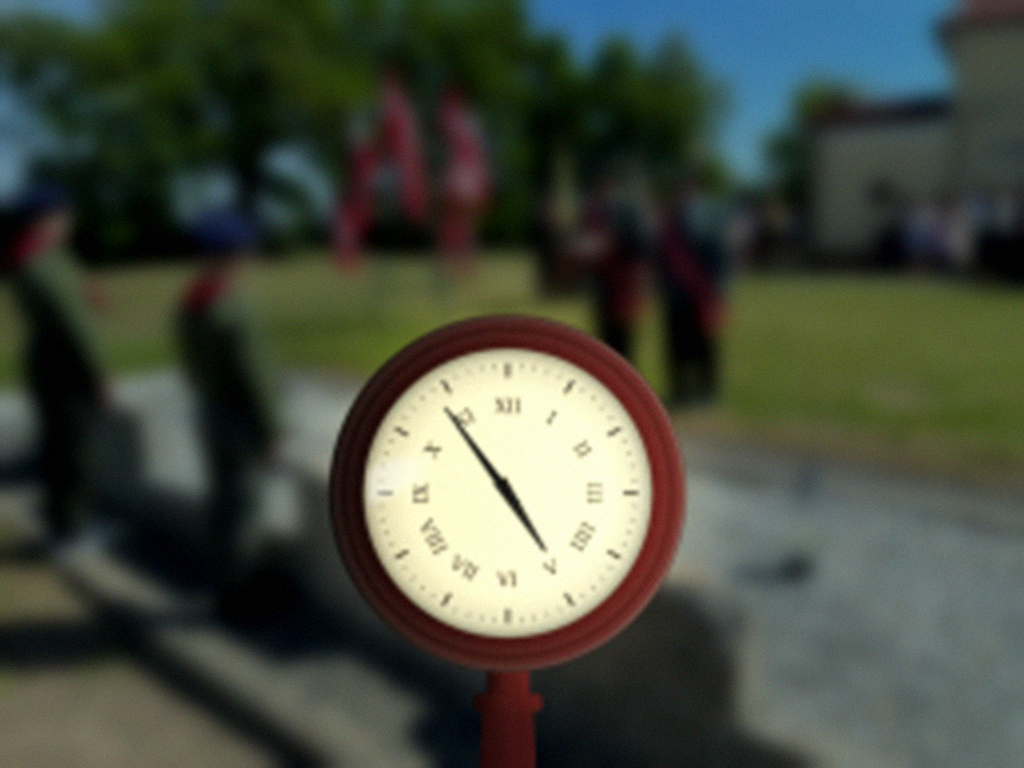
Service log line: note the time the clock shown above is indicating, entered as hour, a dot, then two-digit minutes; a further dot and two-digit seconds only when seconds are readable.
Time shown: 4.54
